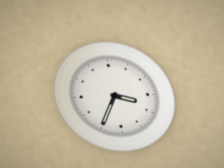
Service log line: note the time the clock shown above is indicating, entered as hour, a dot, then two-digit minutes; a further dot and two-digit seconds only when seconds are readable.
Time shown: 3.35
